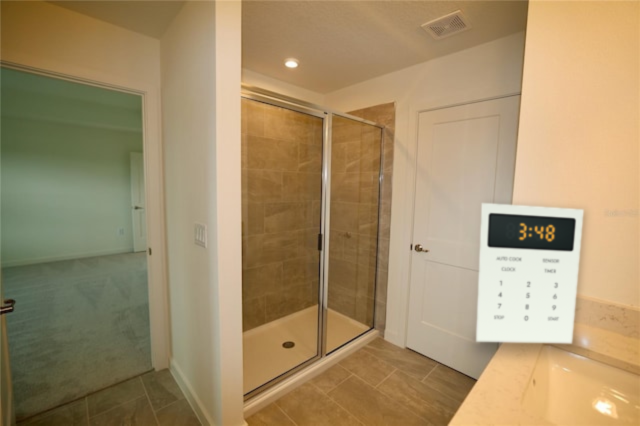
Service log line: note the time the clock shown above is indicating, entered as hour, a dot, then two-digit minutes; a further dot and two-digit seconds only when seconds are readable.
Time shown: 3.48
